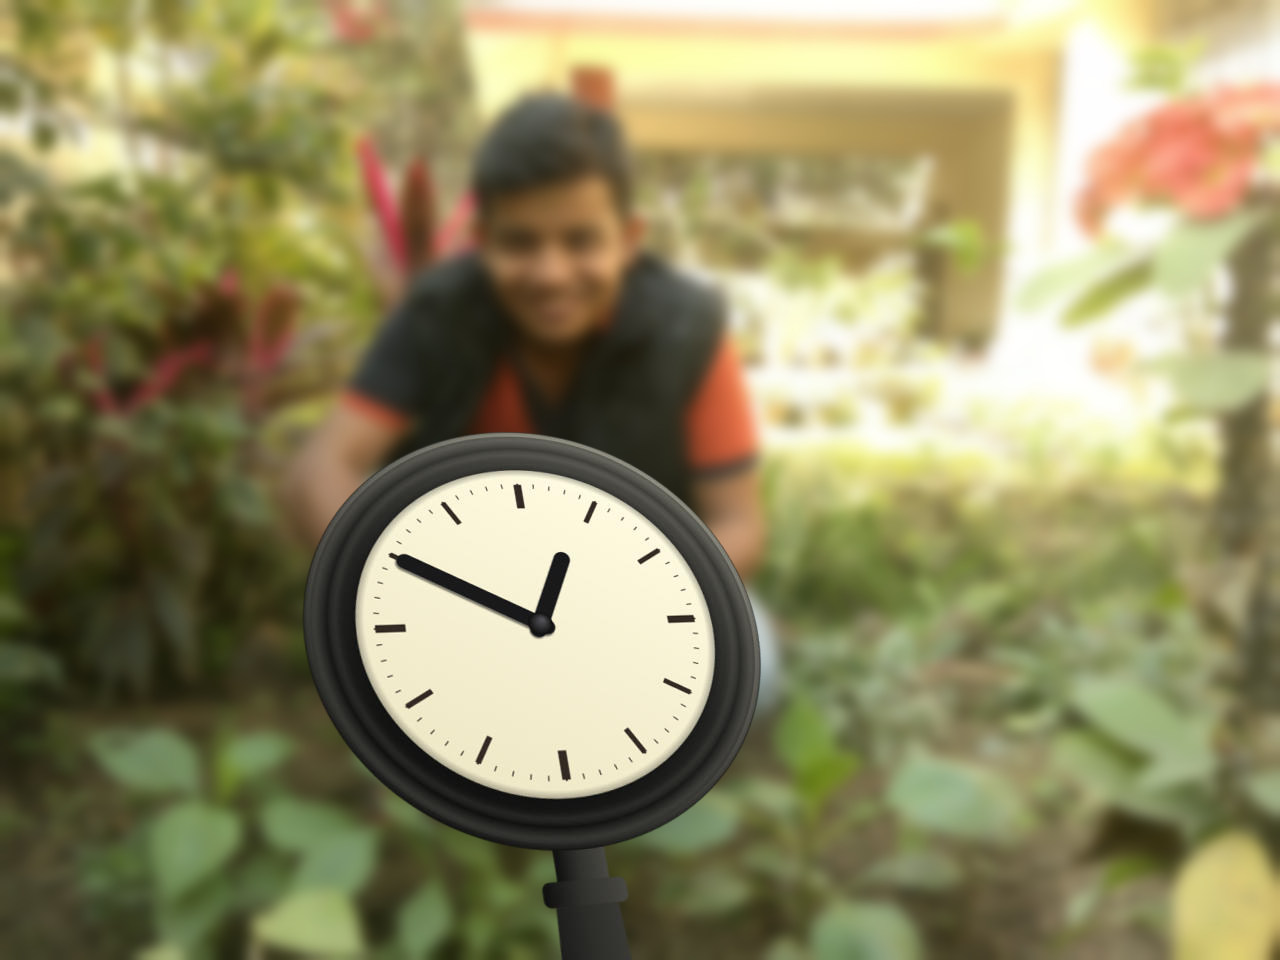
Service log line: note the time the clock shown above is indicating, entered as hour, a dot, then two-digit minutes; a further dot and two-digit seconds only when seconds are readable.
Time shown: 12.50
